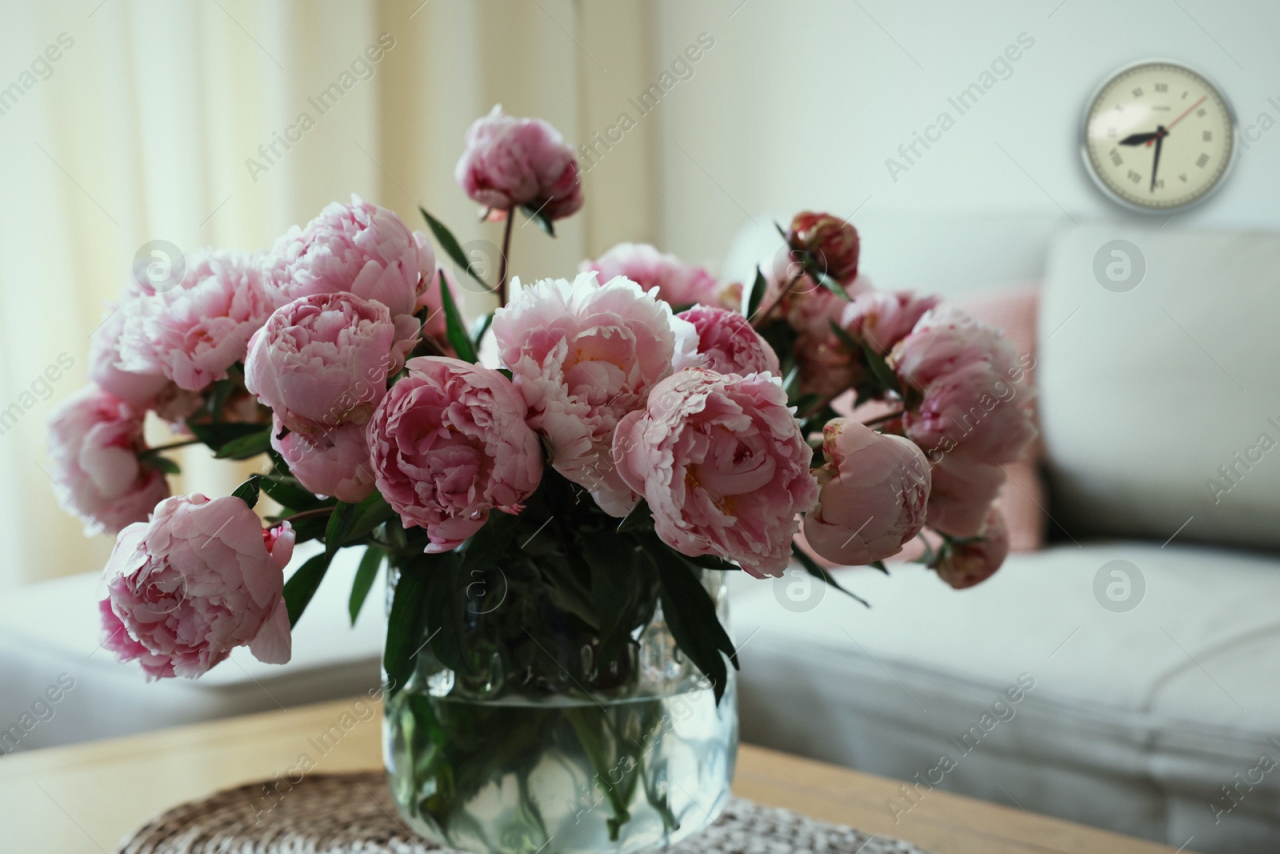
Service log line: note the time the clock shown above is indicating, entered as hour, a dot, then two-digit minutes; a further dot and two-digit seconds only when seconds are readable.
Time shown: 8.31.08
